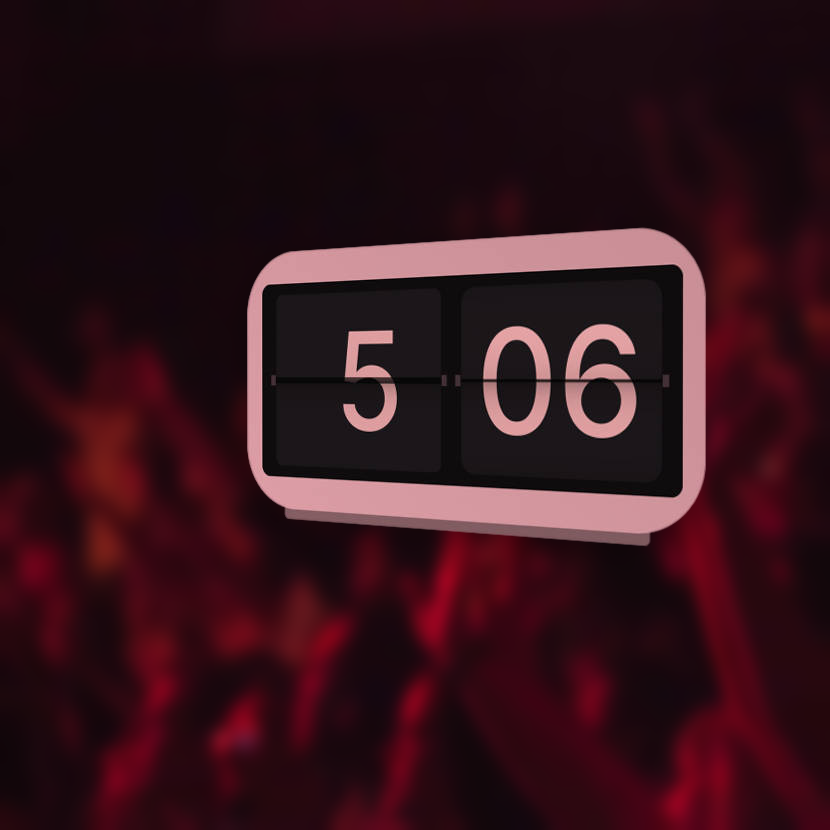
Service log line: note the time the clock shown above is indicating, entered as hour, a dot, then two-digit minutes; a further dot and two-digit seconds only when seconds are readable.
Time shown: 5.06
